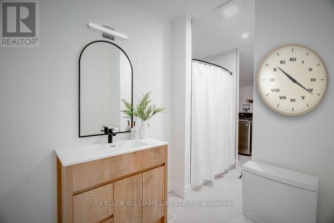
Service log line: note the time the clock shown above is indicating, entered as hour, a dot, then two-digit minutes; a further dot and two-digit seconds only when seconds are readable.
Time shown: 10.21
